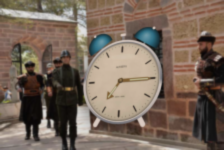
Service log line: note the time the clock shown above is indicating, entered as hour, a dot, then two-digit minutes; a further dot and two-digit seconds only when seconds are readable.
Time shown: 7.15
